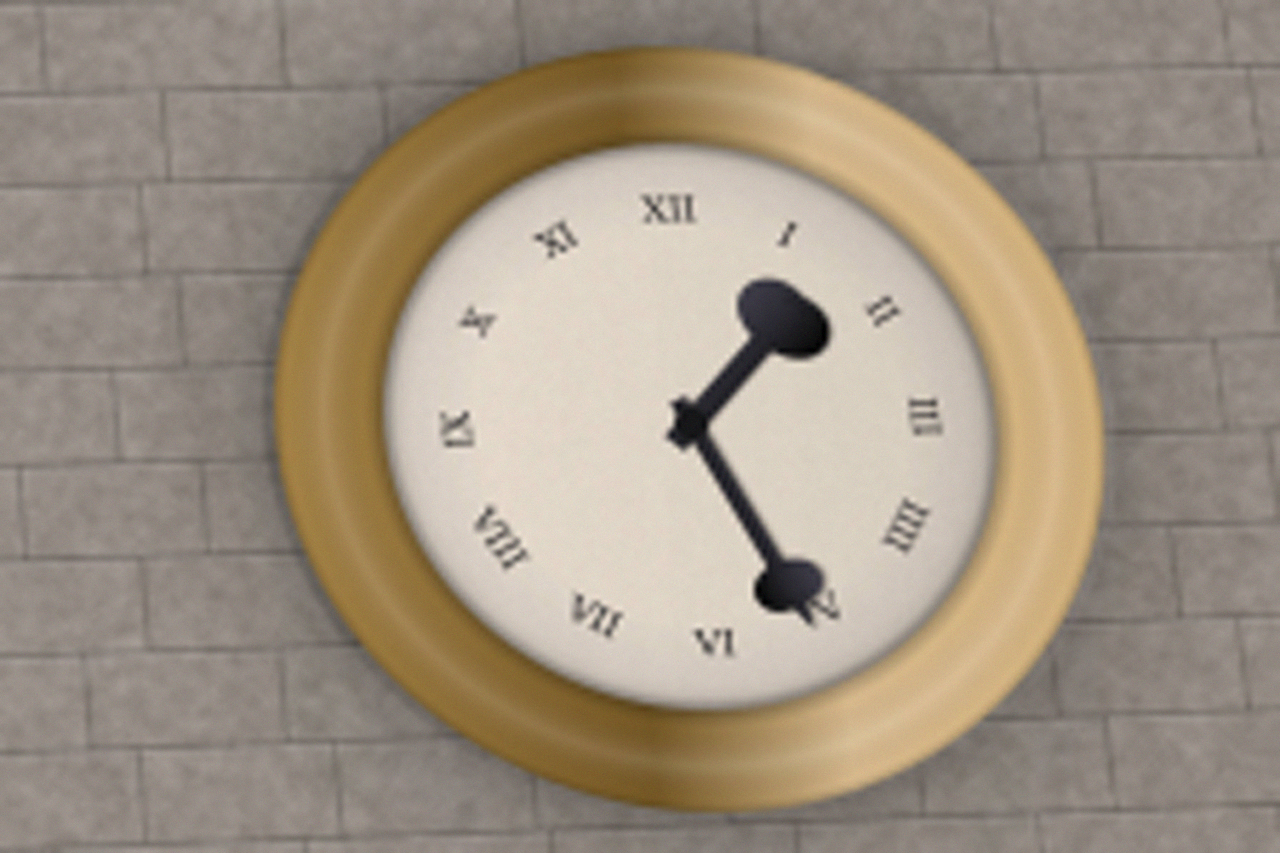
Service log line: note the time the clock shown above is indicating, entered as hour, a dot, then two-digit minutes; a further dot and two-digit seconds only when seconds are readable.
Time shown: 1.26
